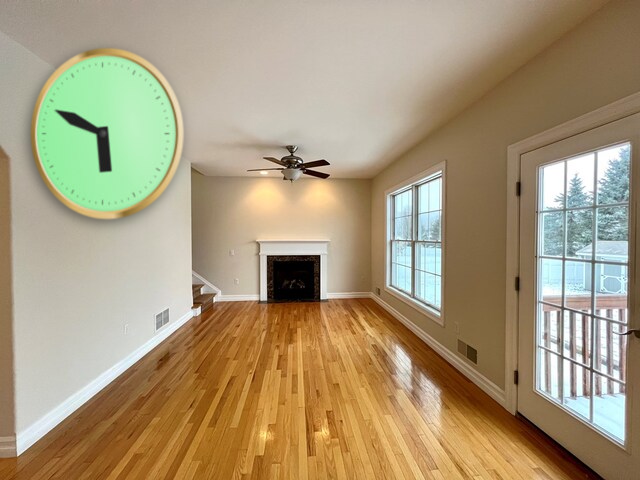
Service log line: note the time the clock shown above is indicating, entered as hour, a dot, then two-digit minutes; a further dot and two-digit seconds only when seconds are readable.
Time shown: 5.49
